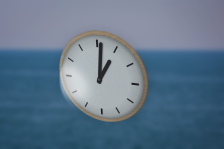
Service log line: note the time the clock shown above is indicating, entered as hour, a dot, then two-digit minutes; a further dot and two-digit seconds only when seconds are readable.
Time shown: 1.01
